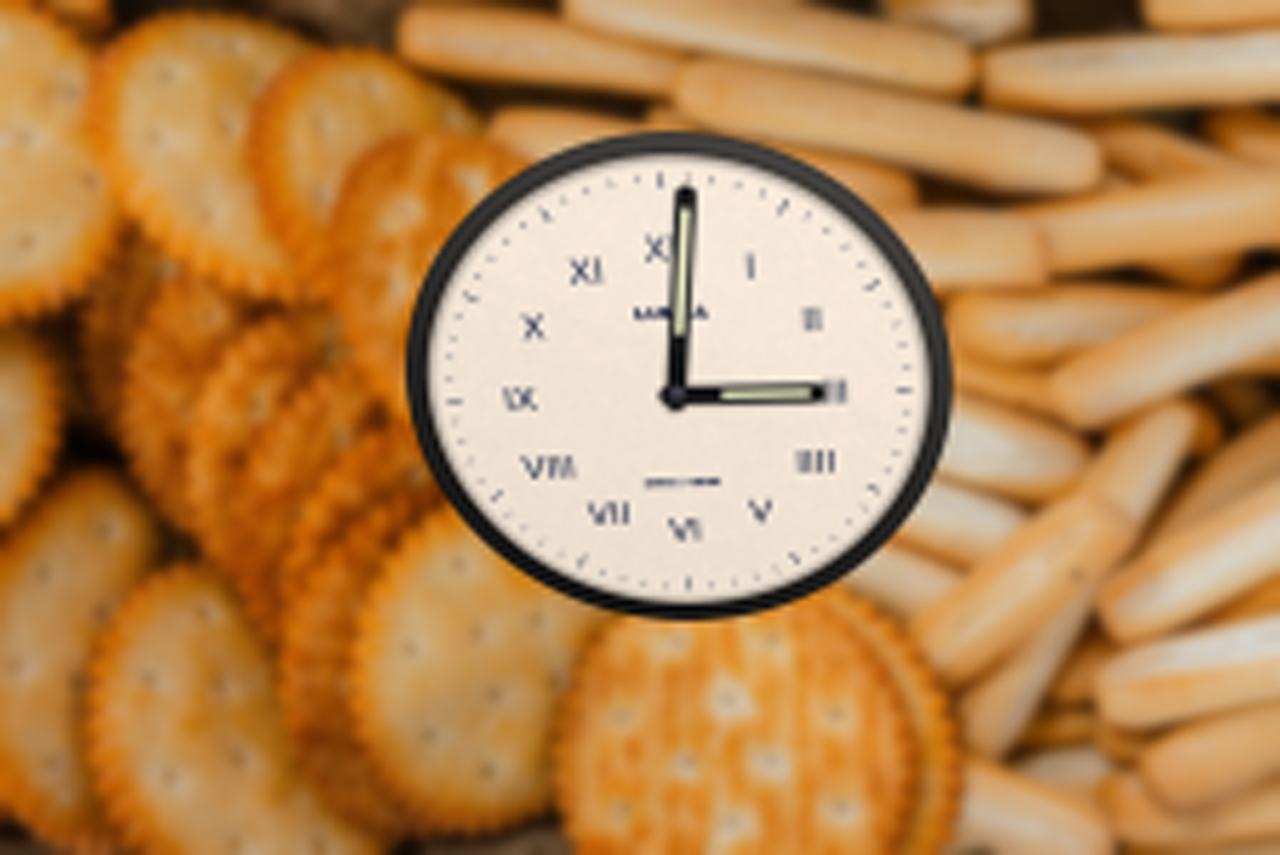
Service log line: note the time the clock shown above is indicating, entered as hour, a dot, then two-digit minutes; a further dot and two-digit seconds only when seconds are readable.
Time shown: 3.01
